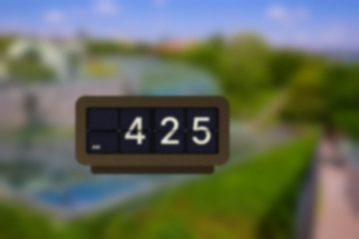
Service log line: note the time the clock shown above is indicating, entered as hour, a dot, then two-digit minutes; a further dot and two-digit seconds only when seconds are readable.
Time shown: 4.25
